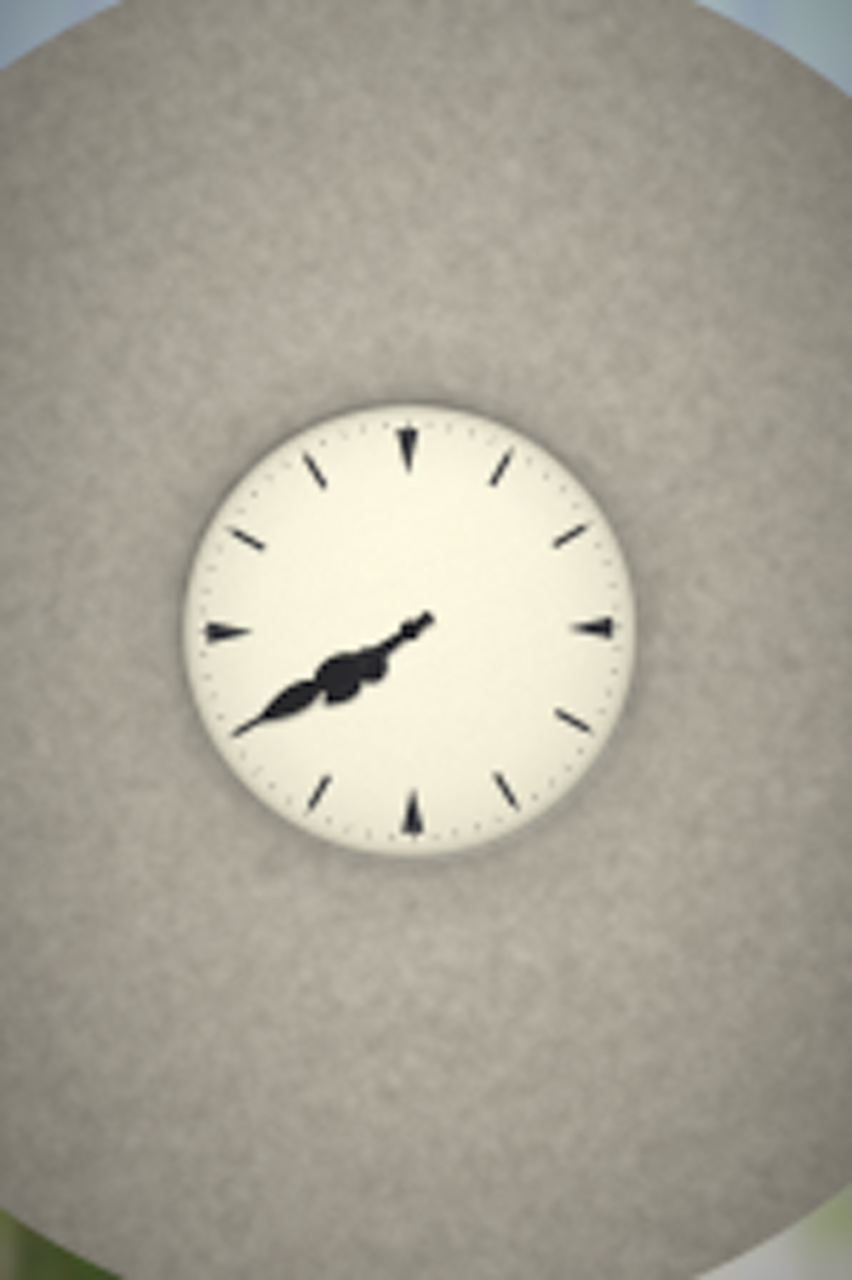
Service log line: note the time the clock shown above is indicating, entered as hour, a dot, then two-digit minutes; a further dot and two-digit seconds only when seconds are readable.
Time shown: 7.40
